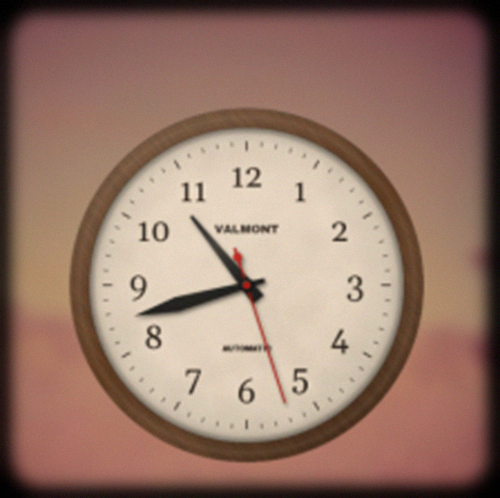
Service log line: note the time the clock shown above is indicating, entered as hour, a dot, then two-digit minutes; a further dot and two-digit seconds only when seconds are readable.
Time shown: 10.42.27
